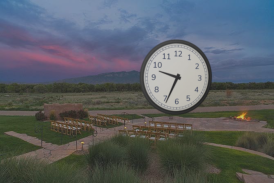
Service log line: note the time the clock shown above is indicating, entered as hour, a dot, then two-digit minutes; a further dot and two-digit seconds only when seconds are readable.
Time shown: 9.34
